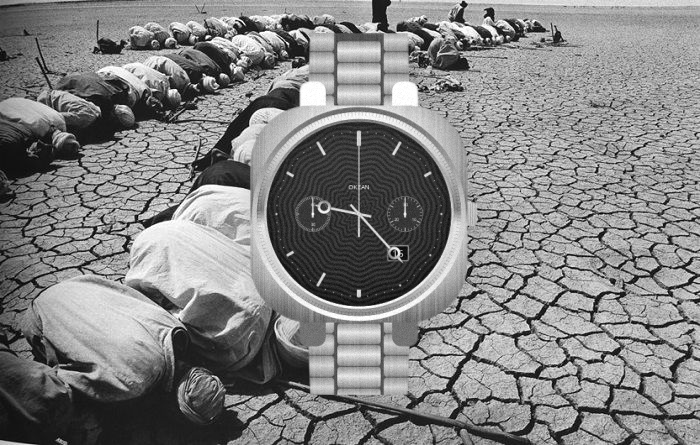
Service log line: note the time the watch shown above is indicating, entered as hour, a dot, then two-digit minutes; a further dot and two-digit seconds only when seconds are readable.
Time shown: 9.23
